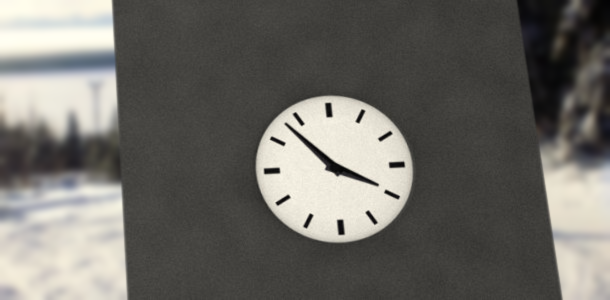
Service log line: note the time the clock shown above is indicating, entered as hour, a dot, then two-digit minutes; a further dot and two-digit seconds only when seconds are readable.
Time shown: 3.53
